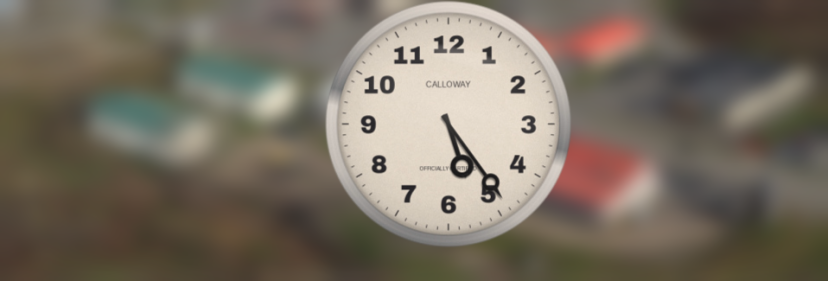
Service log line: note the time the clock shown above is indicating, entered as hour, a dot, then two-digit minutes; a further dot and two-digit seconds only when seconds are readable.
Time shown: 5.24
